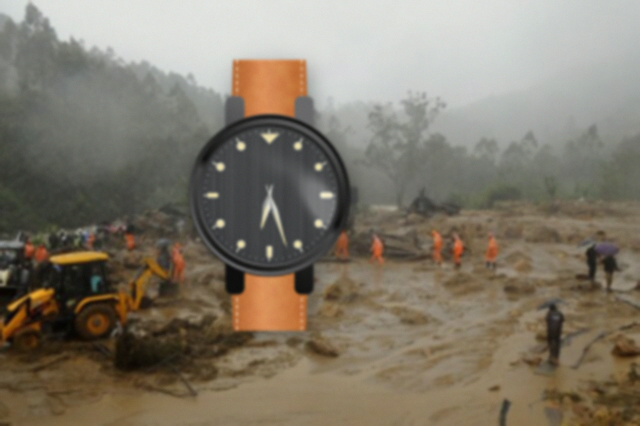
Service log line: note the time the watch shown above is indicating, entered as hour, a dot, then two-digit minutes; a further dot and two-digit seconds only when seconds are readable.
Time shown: 6.27
